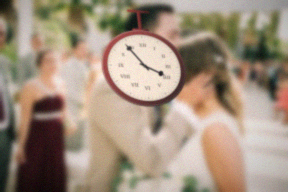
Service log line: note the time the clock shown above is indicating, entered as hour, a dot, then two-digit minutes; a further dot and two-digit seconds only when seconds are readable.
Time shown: 3.54
